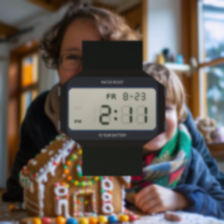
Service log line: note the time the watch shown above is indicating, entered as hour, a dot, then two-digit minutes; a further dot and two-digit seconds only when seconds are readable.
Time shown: 2.11
